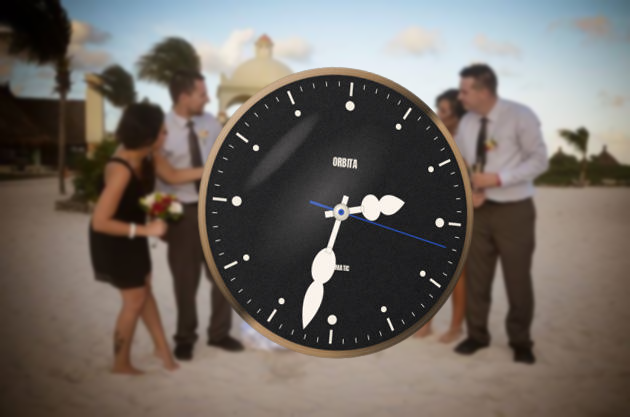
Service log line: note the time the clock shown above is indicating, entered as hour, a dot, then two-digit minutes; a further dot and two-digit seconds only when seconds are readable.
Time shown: 2.32.17
